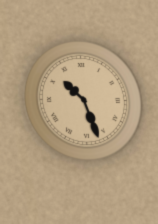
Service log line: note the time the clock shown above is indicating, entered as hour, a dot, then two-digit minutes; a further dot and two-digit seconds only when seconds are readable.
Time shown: 10.27
